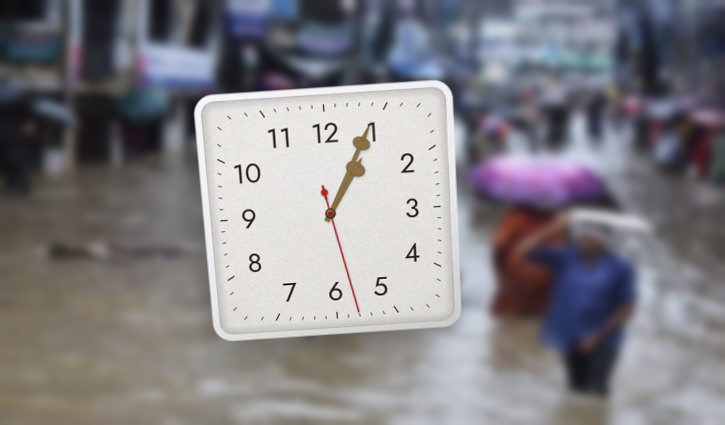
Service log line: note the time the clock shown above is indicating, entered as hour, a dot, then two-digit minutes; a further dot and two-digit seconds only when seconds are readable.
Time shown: 1.04.28
